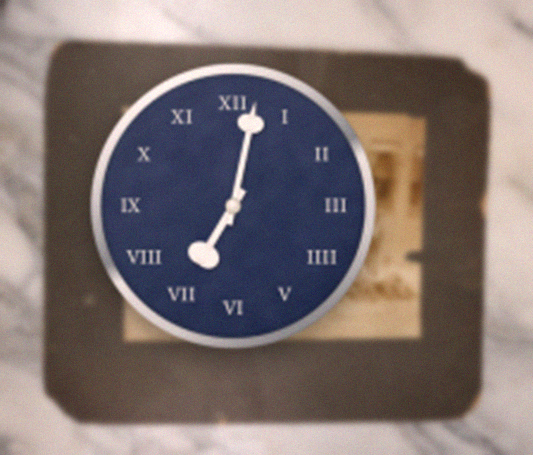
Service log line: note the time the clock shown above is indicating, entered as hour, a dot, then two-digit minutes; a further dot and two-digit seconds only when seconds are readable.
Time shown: 7.02
